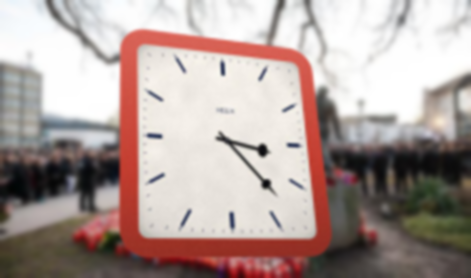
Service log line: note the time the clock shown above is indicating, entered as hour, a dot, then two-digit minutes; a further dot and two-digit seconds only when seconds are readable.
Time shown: 3.23
